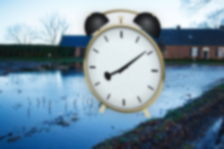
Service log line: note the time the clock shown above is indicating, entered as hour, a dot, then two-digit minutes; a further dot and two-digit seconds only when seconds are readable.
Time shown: 8.09
